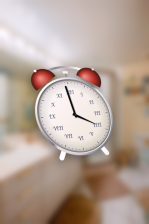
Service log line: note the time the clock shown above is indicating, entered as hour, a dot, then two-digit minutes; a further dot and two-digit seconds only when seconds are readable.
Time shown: 3.59
